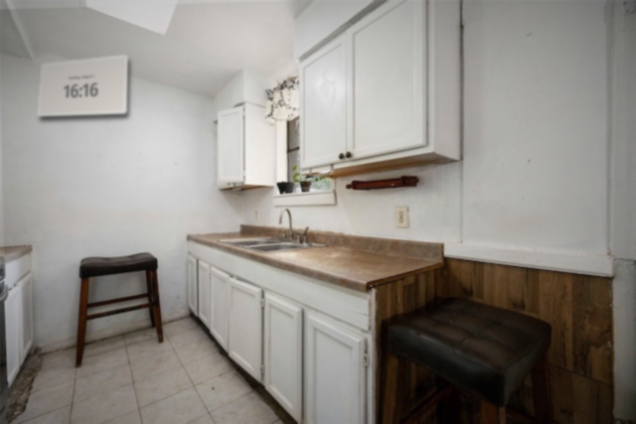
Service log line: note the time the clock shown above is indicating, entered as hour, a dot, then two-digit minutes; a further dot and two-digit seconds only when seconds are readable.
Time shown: 16.16
